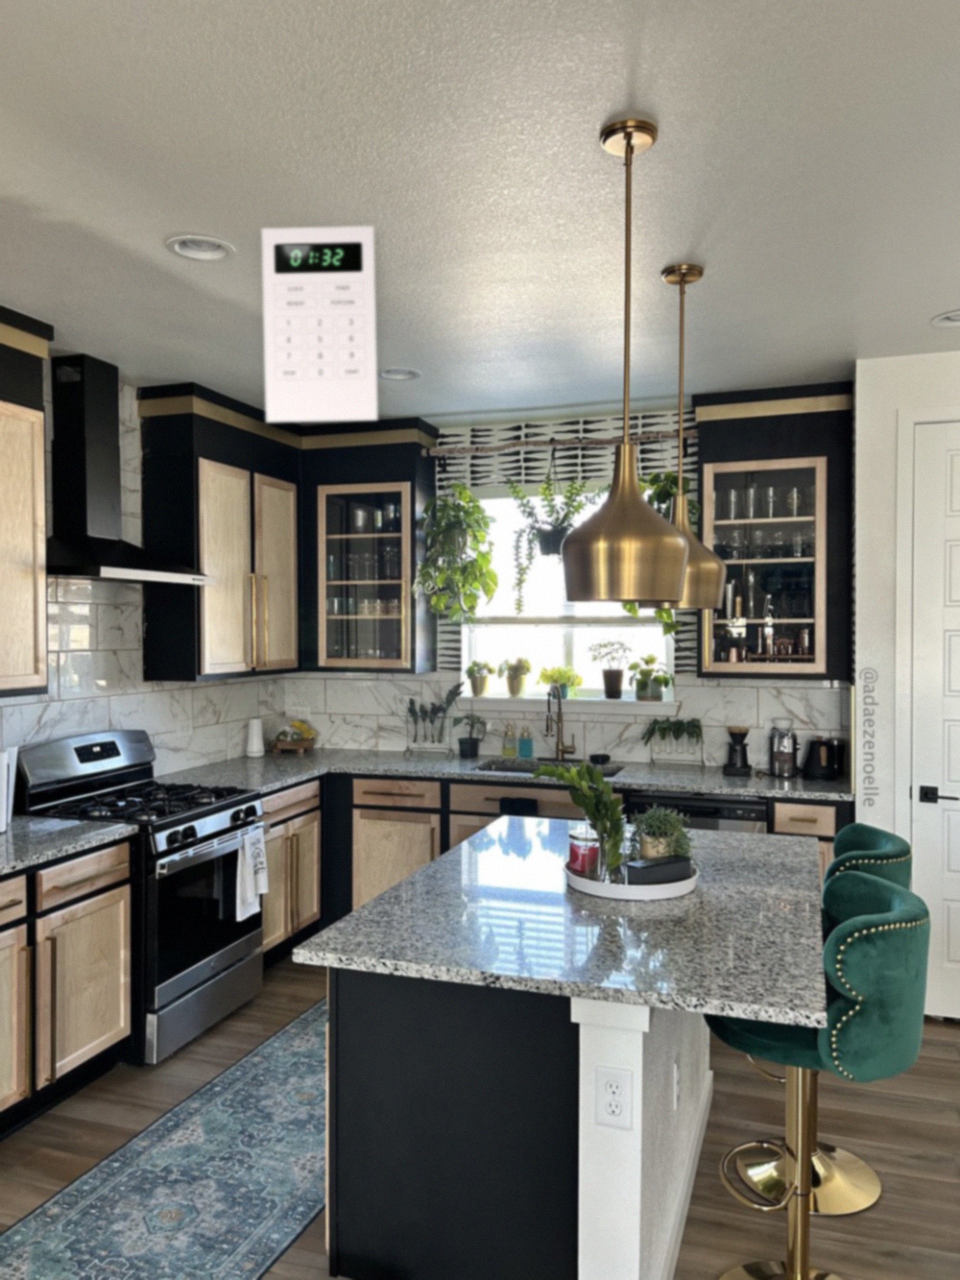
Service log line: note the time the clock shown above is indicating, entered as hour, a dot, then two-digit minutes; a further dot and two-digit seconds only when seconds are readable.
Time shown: 1.32
